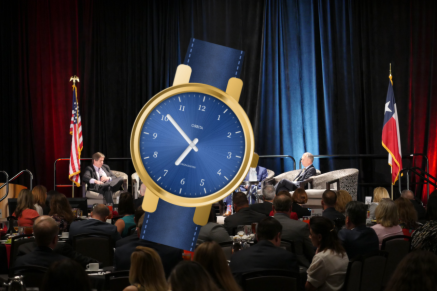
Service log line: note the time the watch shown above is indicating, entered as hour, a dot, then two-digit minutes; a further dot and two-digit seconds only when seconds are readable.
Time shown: 6.51
